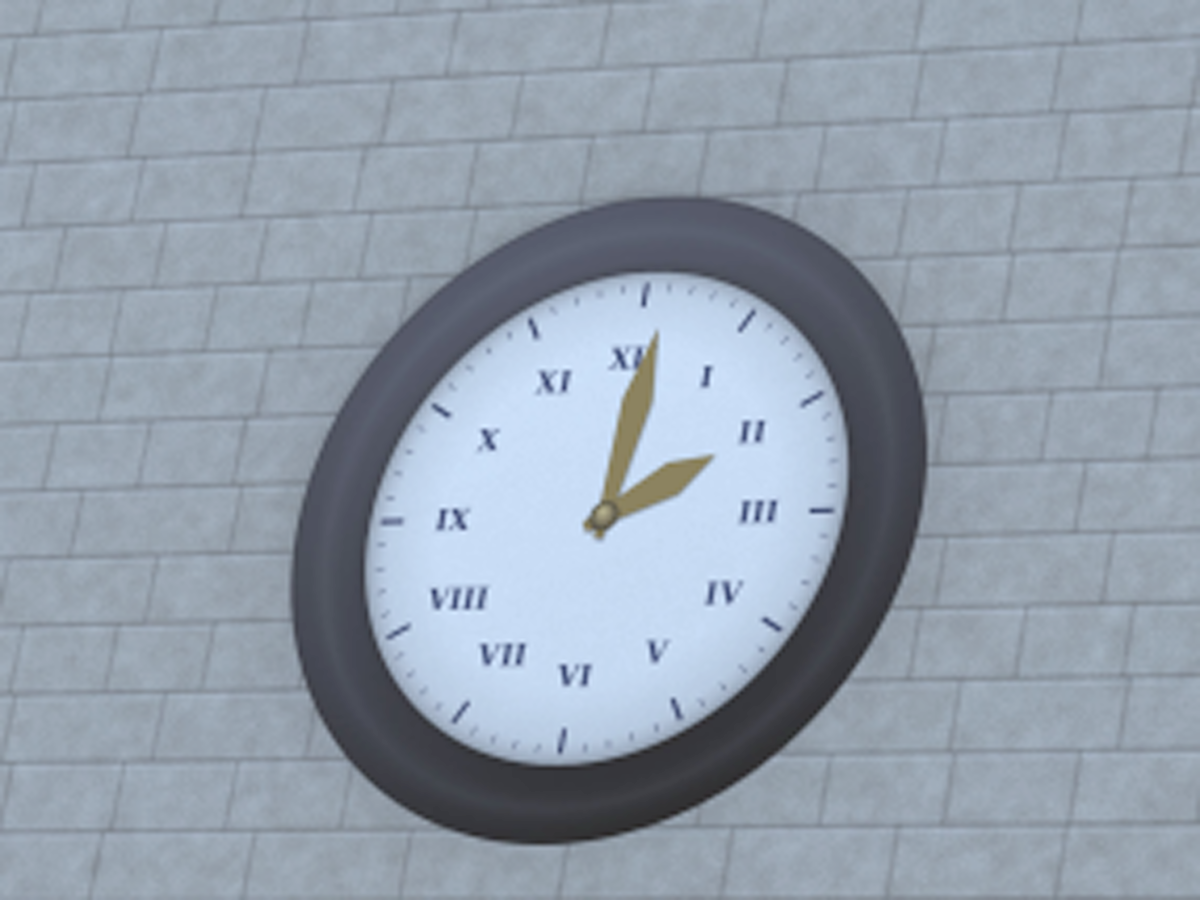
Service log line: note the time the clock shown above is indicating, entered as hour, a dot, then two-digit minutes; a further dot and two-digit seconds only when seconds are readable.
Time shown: 2.01
